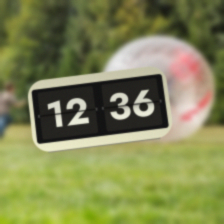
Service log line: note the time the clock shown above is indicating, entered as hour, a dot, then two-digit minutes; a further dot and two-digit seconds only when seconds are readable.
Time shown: 12.36
